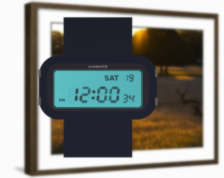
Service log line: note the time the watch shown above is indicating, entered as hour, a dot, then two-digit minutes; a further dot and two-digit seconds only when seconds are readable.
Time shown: 12.00
